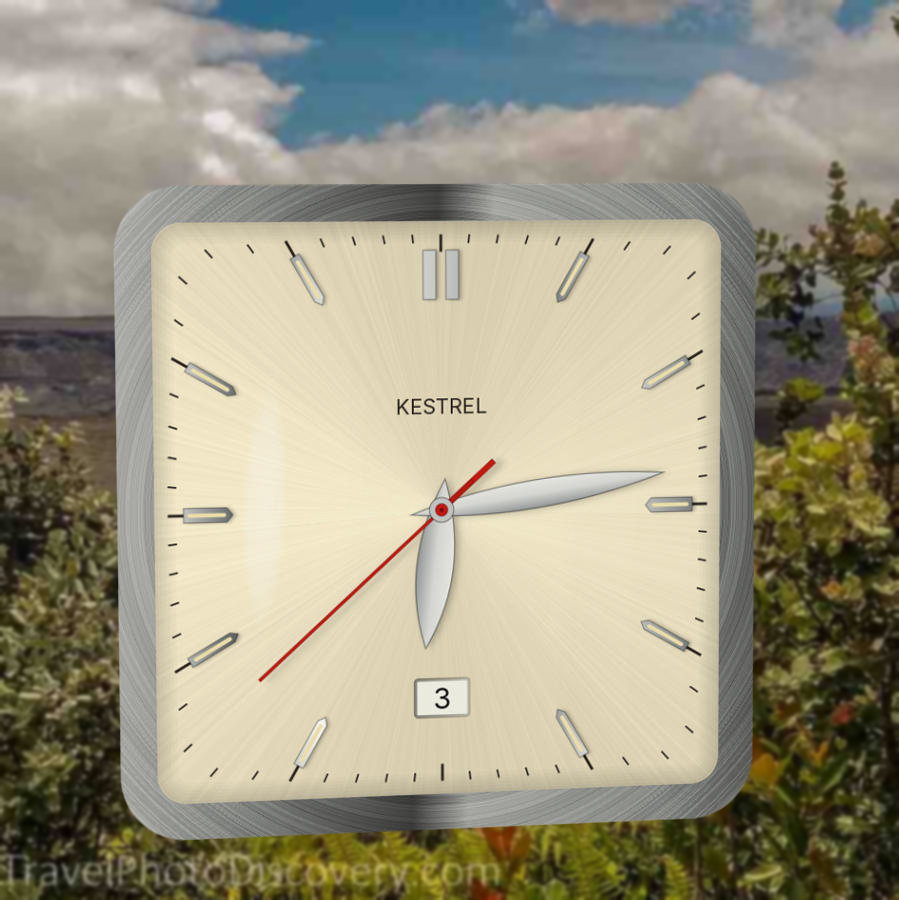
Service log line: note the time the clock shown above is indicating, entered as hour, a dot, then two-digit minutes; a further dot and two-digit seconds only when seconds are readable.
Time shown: 6.13.38
